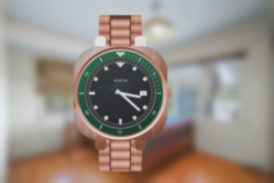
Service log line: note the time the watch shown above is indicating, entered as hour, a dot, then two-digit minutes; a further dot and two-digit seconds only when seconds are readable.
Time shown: 3.22
